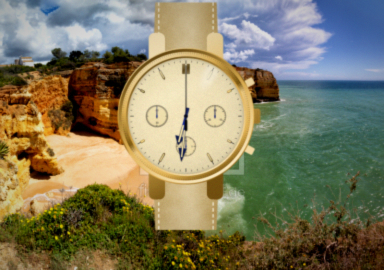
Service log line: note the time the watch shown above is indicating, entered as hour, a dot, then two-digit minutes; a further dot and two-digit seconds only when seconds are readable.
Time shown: 6.31
